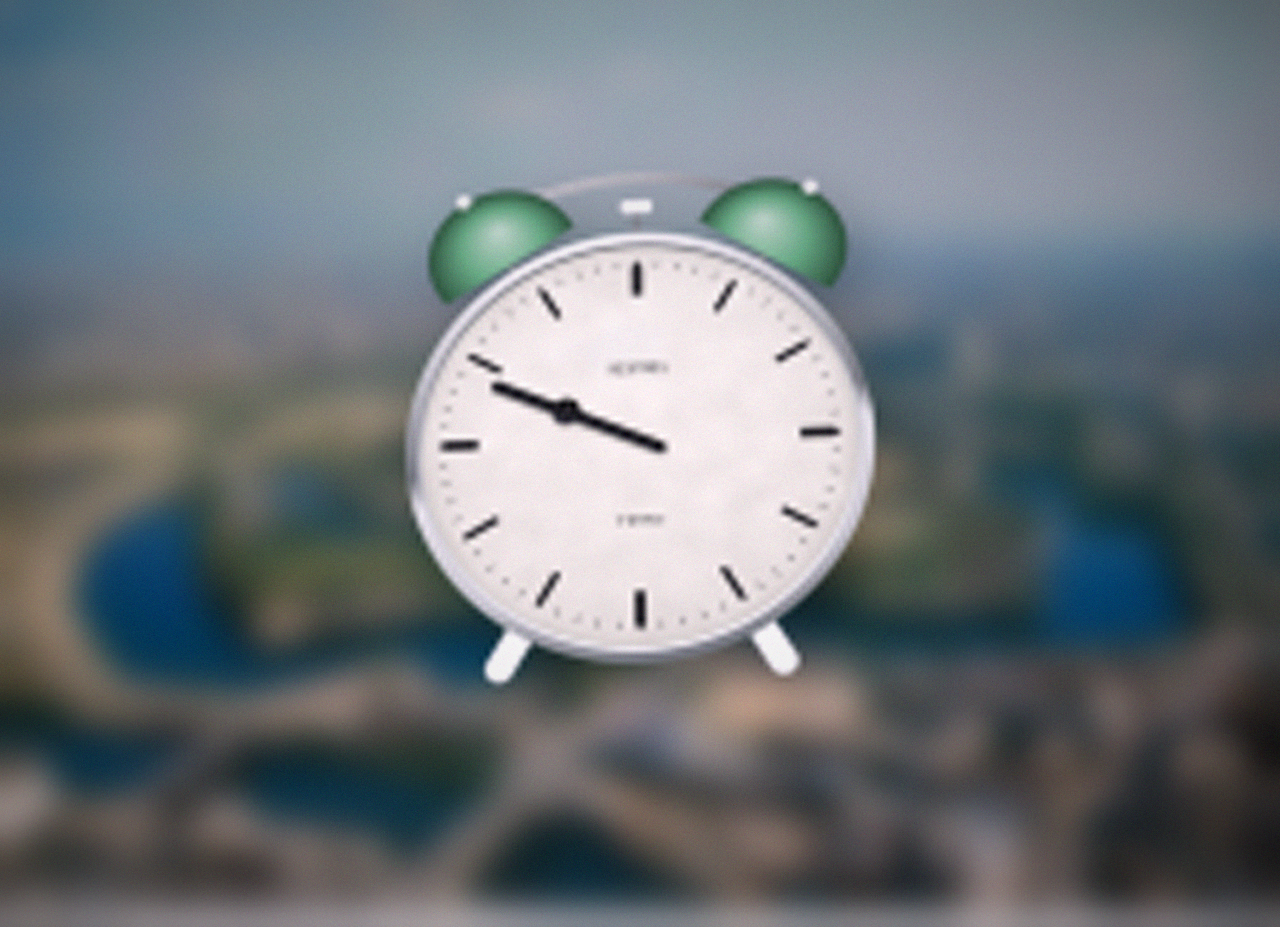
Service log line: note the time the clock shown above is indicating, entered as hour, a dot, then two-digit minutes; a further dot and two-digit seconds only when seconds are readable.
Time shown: 9.49
